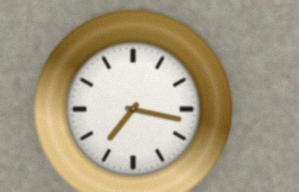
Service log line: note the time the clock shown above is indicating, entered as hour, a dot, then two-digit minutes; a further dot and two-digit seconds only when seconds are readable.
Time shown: 7.17
